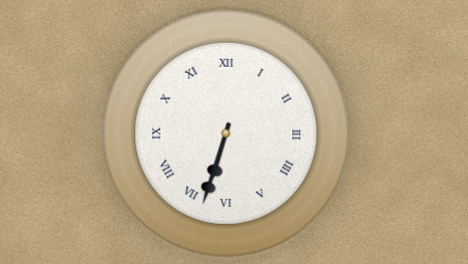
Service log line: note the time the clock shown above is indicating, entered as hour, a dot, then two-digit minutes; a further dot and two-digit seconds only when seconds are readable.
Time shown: 6.33
